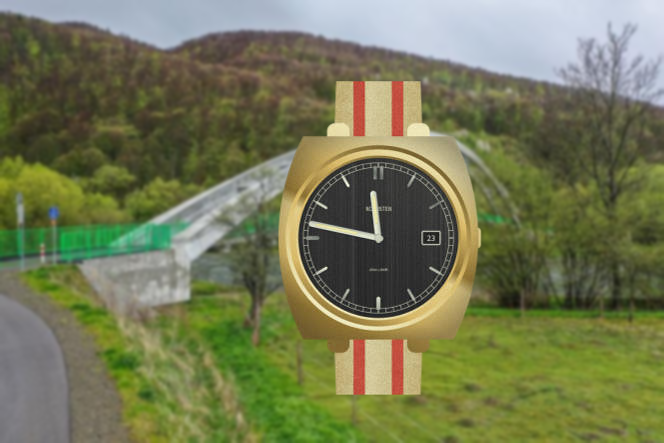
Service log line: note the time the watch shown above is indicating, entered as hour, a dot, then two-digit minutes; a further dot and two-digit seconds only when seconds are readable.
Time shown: 11.47
